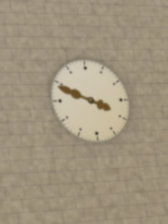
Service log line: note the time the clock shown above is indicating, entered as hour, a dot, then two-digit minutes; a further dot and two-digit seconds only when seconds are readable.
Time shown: 3.49
